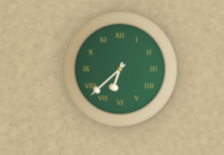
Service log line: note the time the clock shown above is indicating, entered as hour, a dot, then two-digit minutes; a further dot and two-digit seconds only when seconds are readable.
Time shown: 6.38
